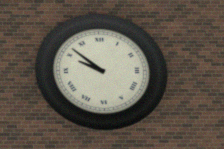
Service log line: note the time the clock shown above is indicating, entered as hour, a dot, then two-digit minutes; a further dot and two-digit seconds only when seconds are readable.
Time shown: 9.52
